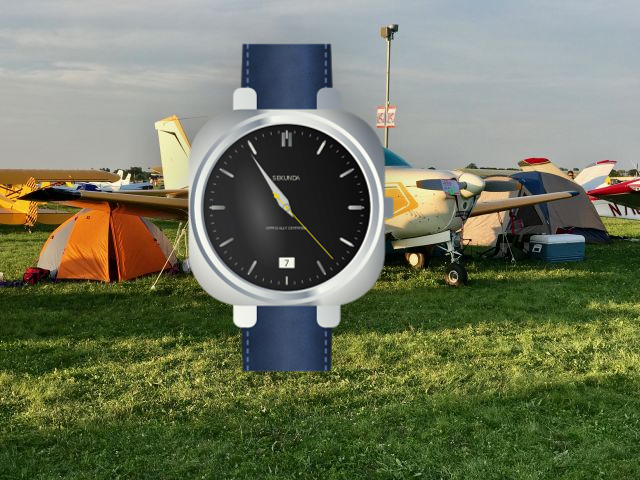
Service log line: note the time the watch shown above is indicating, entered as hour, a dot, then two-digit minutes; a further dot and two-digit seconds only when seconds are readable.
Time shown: 10.54.23
